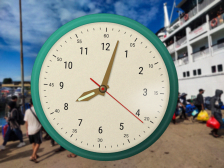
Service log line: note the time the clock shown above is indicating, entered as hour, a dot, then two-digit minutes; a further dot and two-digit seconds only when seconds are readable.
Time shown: 8.02.21
